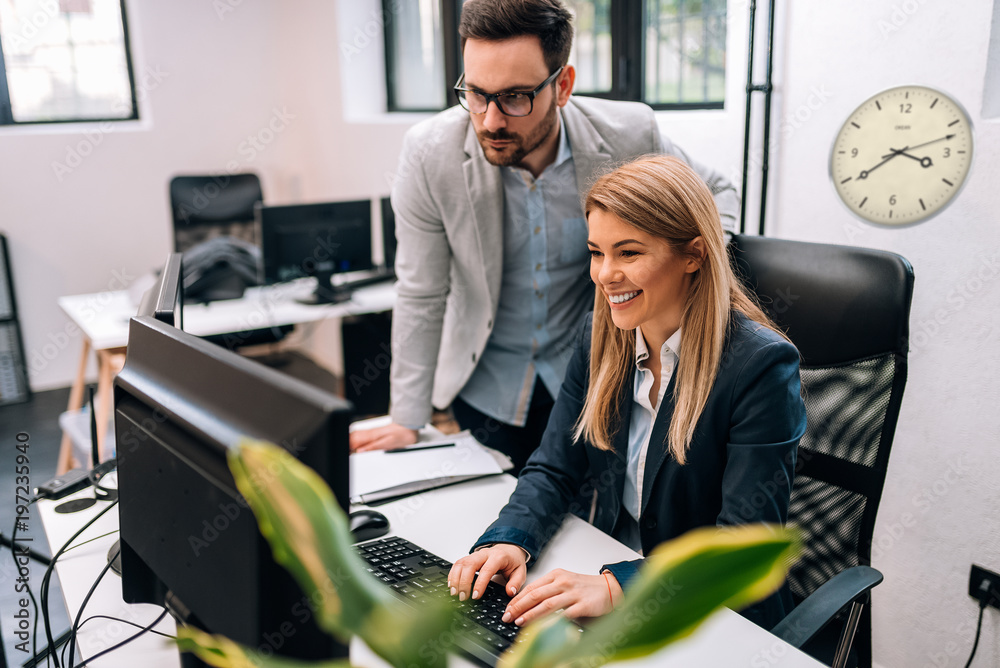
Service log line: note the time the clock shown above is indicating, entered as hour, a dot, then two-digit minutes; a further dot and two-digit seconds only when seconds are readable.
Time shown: 3.39.12
